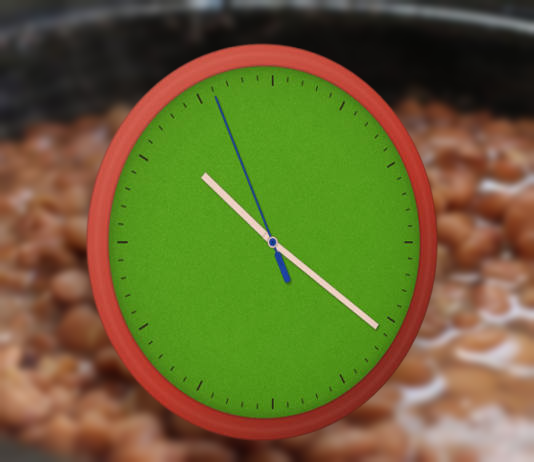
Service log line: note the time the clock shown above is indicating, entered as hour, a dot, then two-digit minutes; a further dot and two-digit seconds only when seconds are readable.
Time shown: 10.20.56
